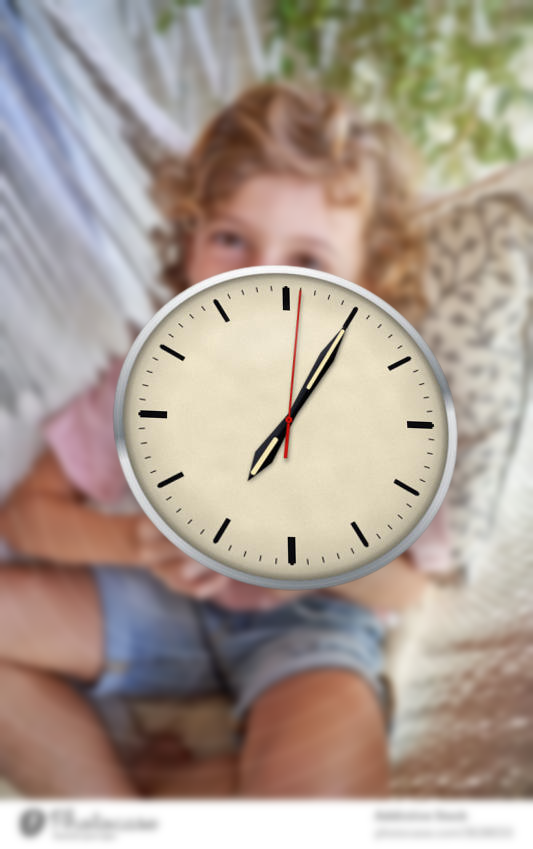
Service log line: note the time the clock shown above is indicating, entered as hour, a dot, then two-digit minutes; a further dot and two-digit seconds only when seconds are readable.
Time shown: 7.05.01
